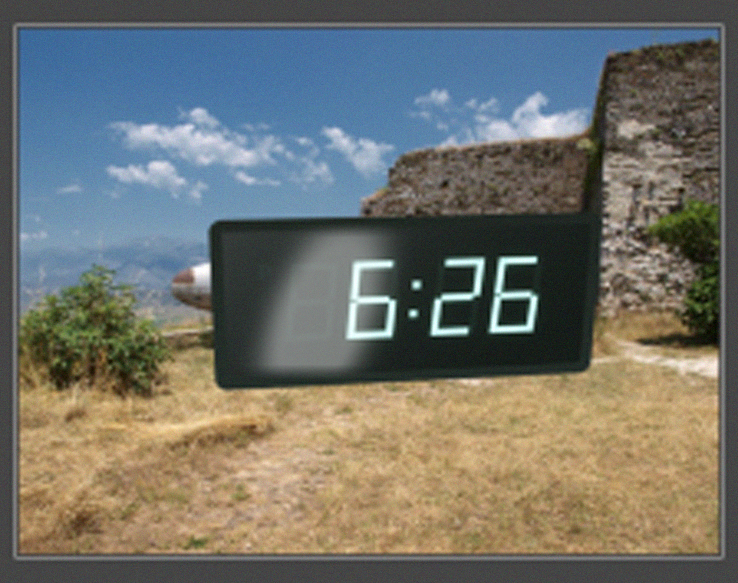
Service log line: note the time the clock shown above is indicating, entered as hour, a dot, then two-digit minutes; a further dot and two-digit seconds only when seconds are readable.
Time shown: 6.26
